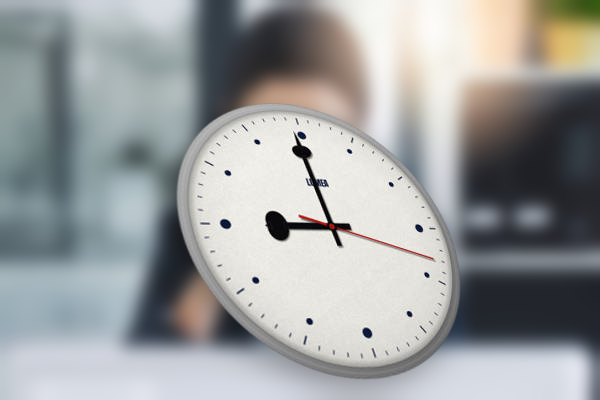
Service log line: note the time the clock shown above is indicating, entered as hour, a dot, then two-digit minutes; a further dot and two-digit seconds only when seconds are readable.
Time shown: 8.59.18
